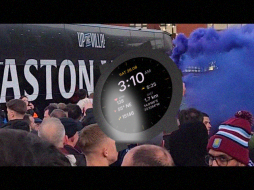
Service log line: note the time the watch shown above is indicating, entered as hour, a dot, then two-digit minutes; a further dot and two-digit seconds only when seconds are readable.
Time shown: 3.10
